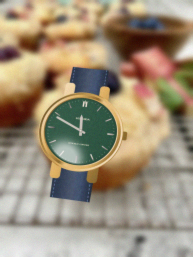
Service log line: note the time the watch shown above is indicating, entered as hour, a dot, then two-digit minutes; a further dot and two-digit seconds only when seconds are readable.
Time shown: 11.49
